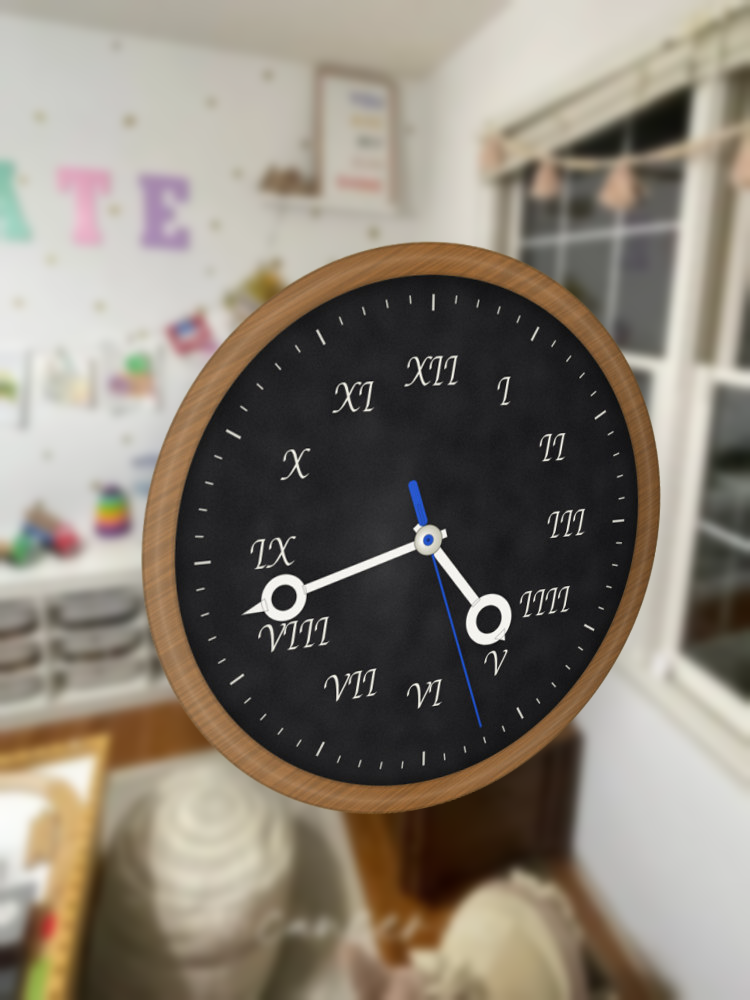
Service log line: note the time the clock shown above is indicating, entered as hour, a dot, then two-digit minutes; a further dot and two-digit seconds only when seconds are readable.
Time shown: 4.42.27
